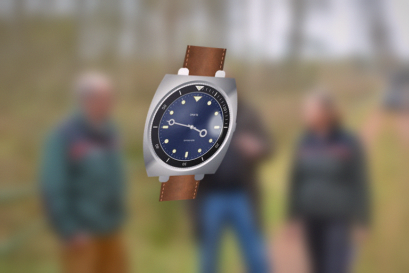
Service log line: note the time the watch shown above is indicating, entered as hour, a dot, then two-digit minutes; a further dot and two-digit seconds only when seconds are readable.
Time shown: 3.47
